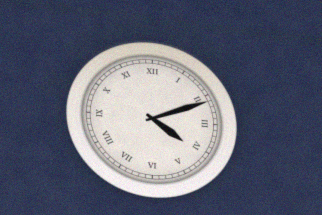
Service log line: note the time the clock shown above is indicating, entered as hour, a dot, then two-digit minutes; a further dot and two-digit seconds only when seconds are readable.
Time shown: 4.11
